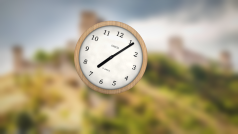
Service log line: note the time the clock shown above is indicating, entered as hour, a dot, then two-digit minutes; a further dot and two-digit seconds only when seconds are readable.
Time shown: 7.06
